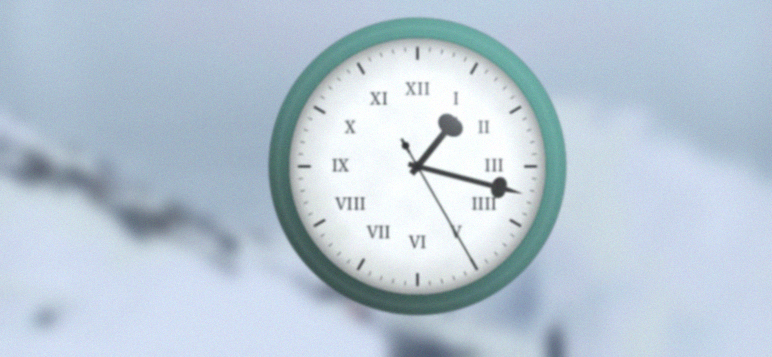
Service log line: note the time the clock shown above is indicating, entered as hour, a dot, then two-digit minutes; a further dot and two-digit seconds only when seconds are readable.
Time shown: 1.17.25
